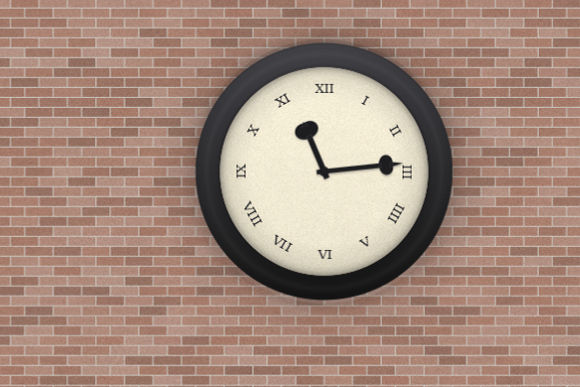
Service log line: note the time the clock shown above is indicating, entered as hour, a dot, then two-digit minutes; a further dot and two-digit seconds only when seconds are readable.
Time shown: 11.14
